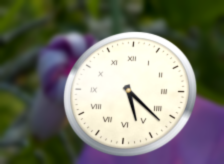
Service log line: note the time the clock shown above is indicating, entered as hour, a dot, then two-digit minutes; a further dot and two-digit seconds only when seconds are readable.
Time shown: 5.22
